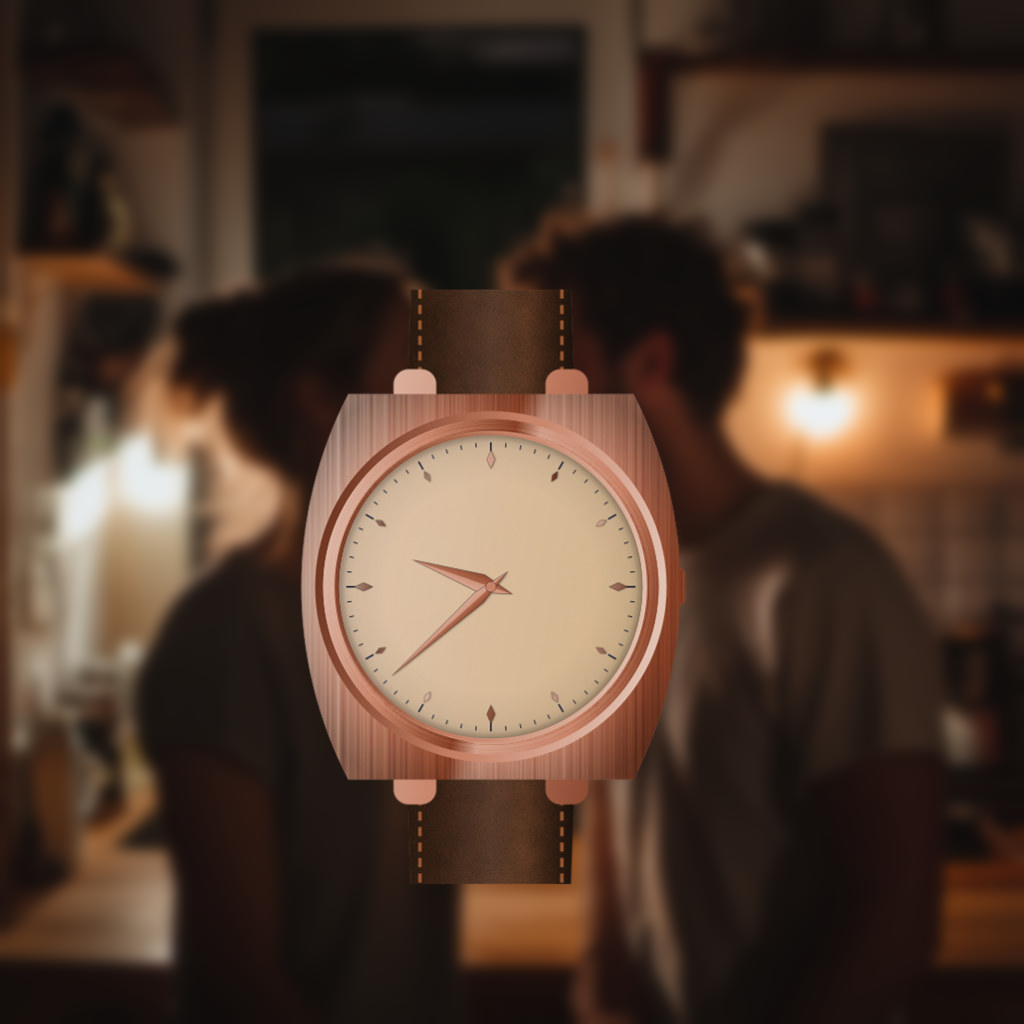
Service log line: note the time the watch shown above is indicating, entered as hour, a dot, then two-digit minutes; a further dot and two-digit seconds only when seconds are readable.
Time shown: 9.38
